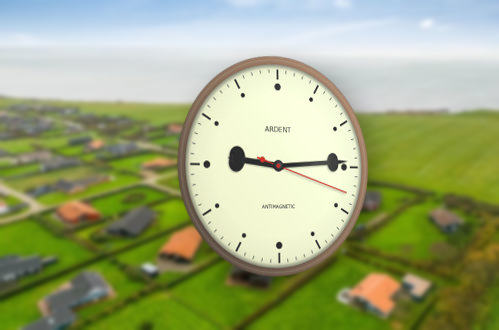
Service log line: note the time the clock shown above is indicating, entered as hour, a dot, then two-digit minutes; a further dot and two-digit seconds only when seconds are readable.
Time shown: 9.14.18
